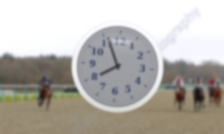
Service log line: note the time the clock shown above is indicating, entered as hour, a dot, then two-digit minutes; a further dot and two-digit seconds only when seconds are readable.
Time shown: 7.56
